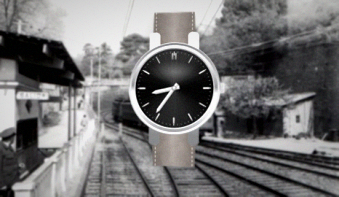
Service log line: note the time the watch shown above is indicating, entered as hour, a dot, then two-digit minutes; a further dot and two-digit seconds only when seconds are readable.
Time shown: 8.36
